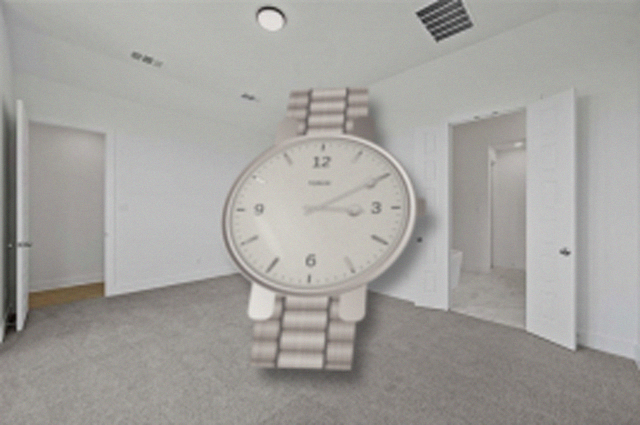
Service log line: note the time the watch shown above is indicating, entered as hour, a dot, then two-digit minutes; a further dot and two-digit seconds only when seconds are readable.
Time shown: 3.10
